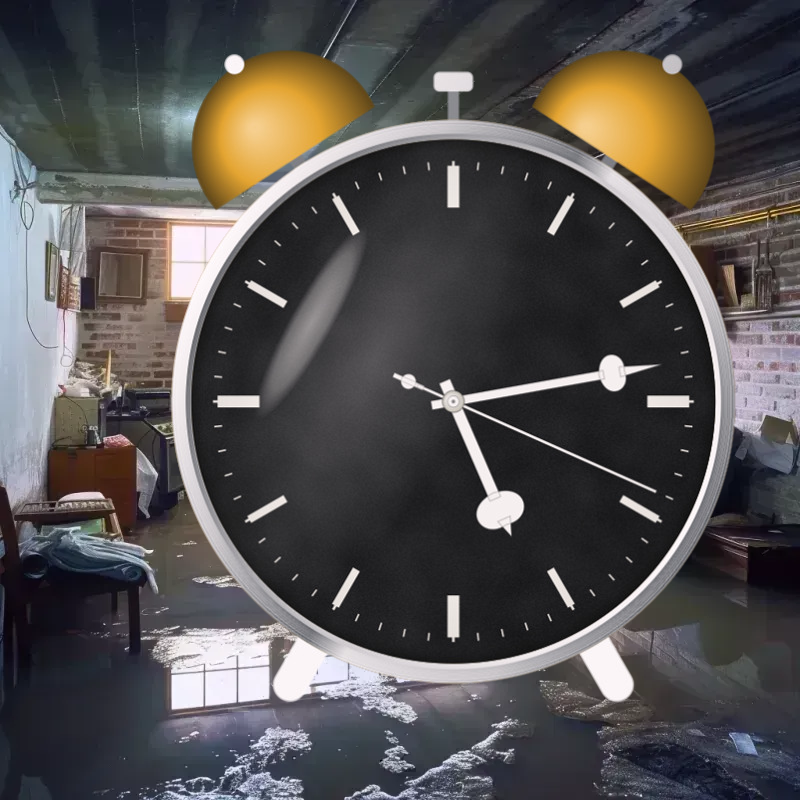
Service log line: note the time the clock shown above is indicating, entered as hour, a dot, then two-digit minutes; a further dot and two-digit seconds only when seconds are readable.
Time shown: 5.13.19
